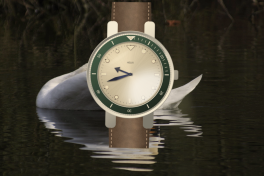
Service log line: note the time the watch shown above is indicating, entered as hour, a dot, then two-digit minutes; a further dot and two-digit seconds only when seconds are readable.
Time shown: 9.42
